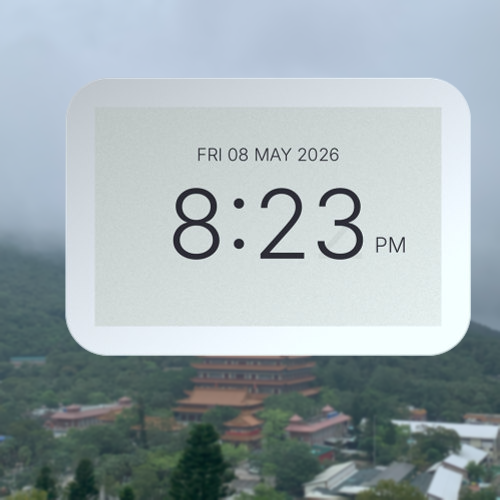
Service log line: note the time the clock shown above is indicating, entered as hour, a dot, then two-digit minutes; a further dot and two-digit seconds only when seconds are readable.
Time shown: 8.23
